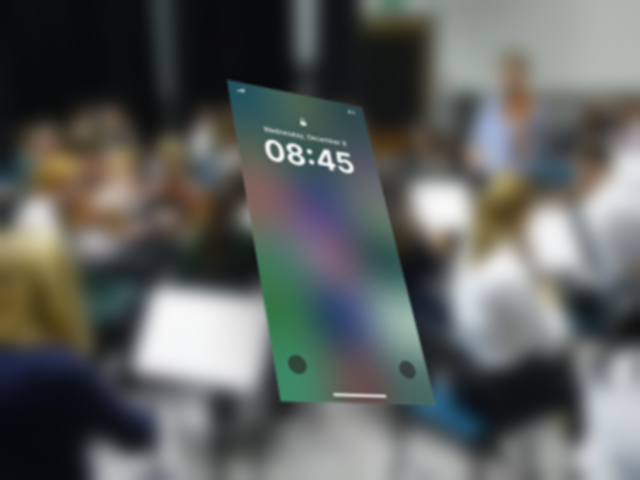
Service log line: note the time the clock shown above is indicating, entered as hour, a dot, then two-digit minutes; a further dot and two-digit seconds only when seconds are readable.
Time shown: 8.45
